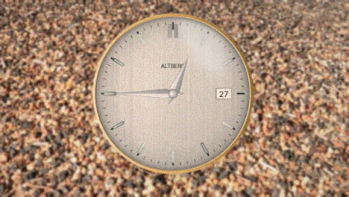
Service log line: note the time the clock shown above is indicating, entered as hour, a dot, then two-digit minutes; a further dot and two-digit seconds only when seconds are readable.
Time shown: 12.45
